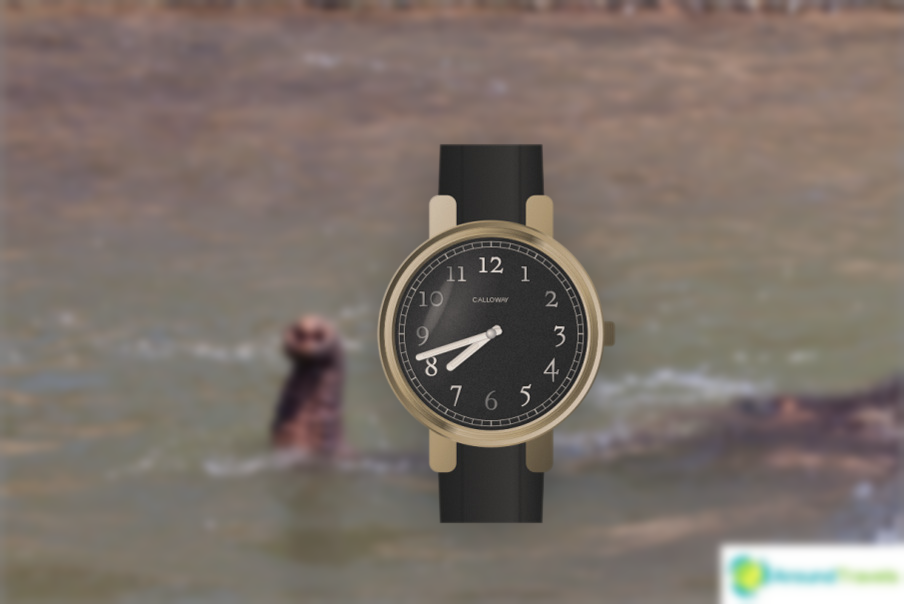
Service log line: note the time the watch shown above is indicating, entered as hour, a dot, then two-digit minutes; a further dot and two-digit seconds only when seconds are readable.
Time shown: 7.42
